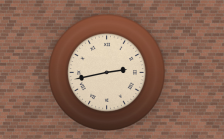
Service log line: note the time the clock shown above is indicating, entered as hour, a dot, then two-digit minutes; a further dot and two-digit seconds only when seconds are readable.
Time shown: 2.43
